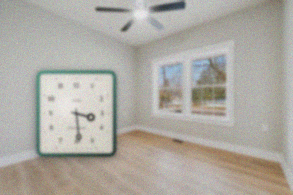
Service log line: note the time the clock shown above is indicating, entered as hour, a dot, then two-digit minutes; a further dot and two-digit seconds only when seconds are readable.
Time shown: 3.29
